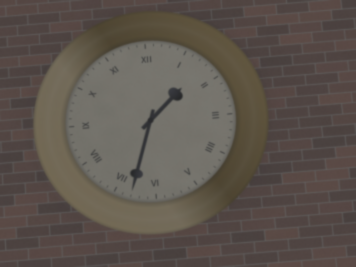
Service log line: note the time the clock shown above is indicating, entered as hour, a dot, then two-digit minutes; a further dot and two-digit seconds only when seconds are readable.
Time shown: 1.33
